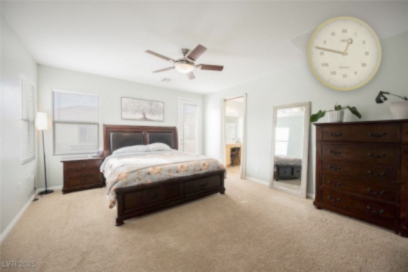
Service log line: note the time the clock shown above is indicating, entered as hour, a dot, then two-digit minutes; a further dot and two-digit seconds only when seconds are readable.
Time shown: 12.47
